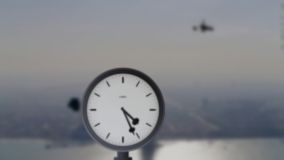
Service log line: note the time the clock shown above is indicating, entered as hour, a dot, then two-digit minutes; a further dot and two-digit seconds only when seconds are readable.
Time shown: 4.26
